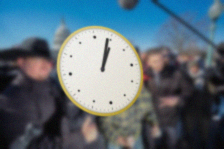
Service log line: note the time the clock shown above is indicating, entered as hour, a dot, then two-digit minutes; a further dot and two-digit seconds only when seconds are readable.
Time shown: 1.04
